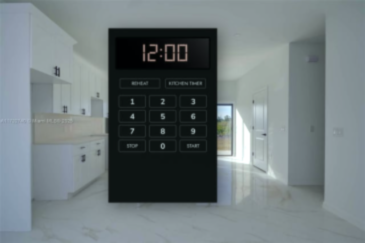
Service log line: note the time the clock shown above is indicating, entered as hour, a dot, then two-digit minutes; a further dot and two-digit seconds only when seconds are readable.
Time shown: 12.00
